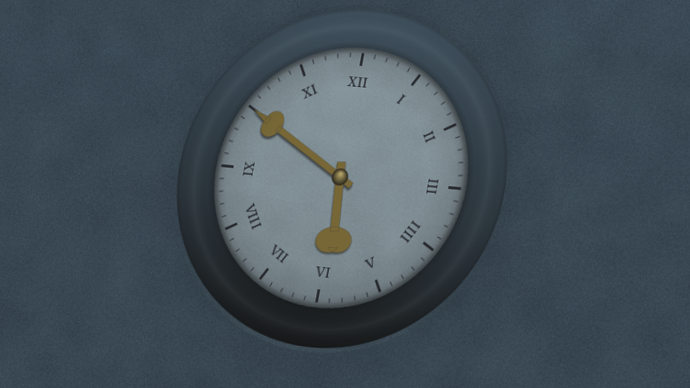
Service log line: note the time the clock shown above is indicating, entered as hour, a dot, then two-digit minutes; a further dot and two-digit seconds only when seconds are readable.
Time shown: 5.50
